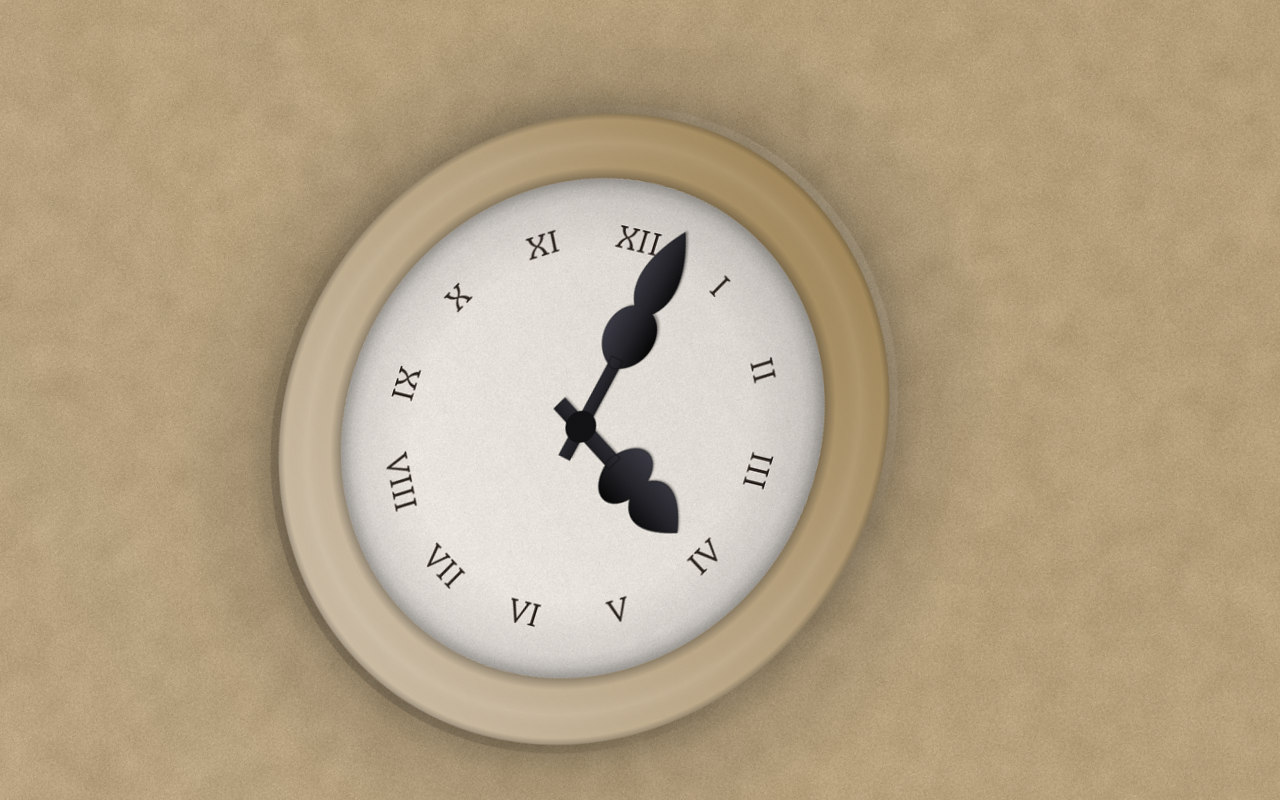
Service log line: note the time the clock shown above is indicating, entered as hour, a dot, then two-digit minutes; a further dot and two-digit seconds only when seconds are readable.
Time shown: 4.02
